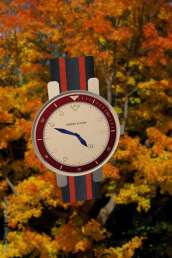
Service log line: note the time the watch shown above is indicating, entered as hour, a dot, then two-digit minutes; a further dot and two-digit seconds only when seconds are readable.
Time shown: 4.49
